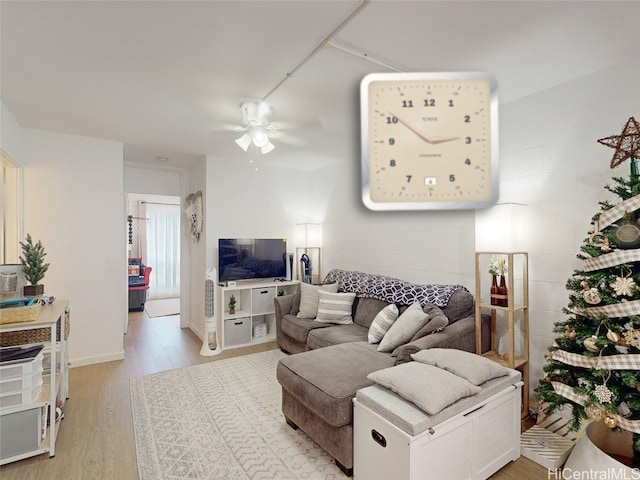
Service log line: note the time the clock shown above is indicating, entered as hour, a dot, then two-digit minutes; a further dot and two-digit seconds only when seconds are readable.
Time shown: 2.51
